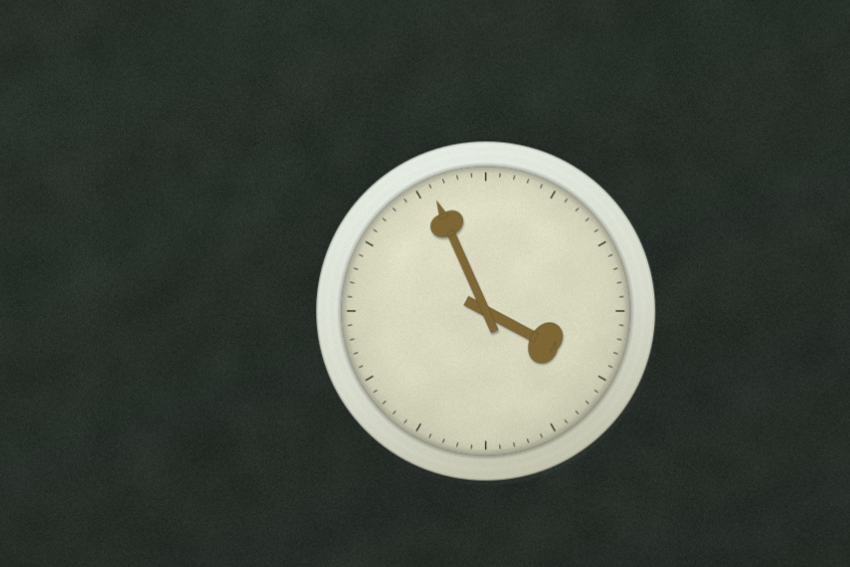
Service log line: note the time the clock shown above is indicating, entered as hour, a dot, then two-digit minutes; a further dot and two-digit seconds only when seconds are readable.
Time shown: 3.56
